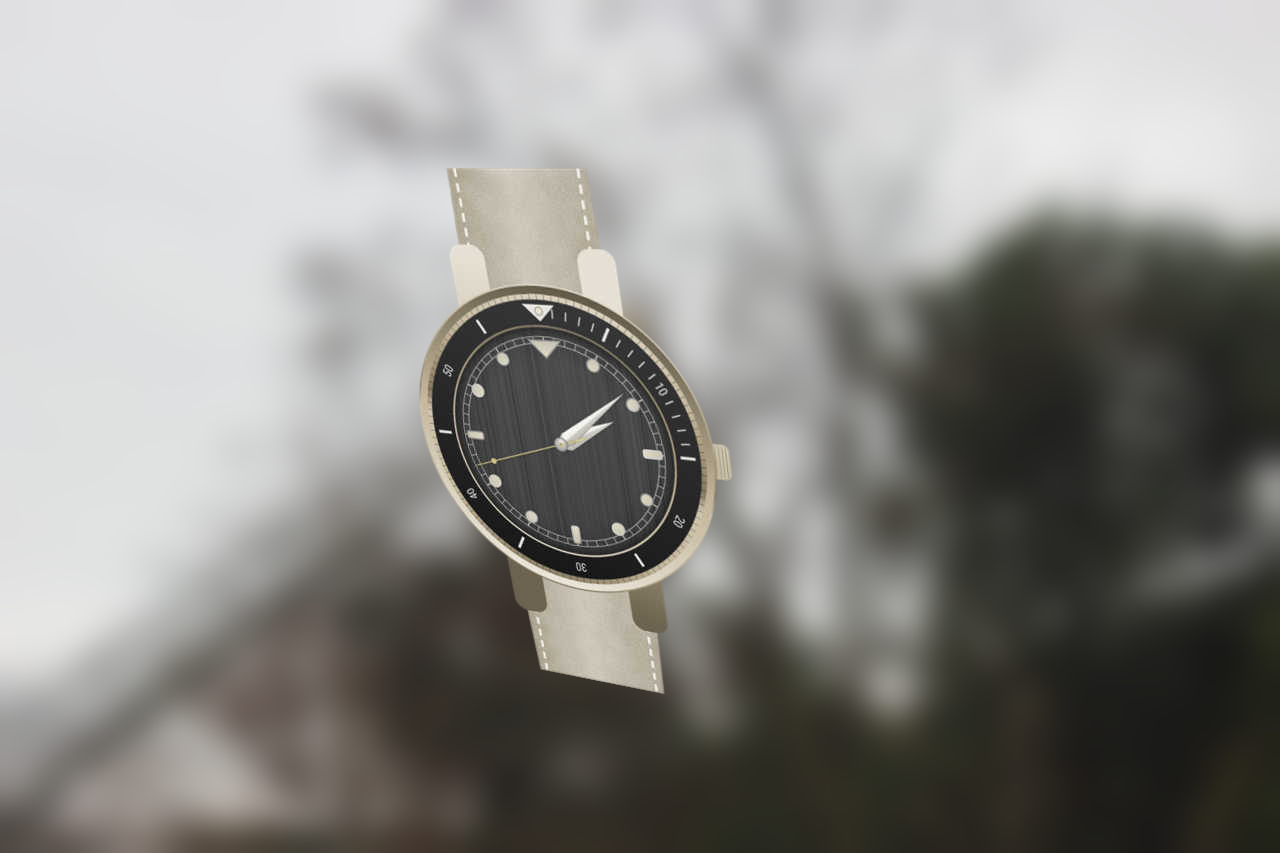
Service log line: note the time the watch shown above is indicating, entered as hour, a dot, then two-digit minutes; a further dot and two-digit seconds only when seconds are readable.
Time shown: 2.08.42
